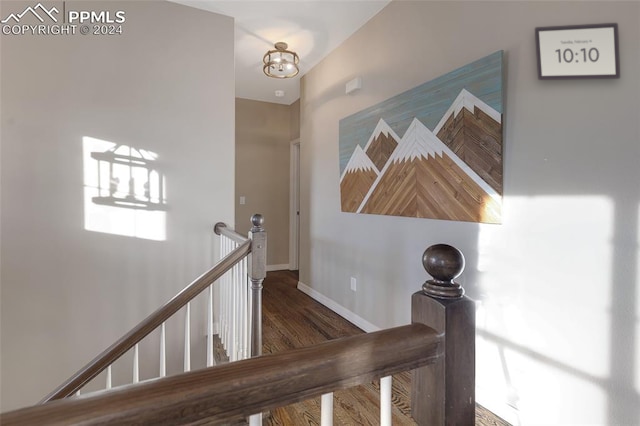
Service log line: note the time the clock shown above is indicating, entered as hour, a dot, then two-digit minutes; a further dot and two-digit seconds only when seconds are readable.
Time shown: 10.10
